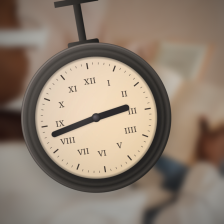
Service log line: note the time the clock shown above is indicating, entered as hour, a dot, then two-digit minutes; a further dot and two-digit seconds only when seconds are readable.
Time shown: 2.43
